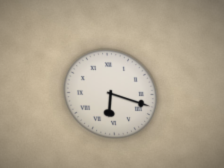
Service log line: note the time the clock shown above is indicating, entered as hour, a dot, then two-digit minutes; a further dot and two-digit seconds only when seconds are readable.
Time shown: 6.18
